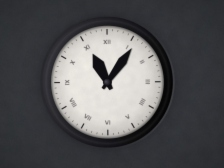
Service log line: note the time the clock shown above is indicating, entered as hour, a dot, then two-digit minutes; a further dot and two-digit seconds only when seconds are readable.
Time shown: 11.06
